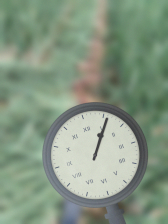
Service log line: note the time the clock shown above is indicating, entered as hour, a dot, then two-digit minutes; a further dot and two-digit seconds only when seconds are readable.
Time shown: 1.06
